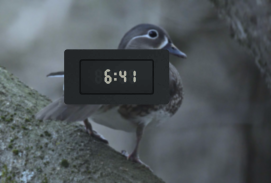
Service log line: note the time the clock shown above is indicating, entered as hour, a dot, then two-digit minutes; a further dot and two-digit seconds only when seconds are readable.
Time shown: 6.41
